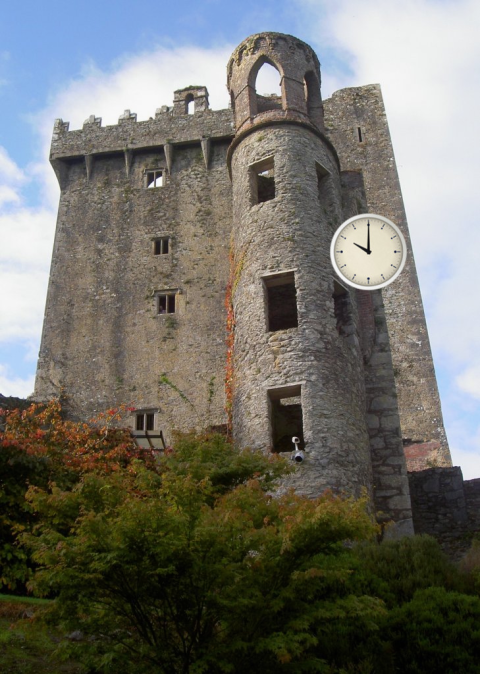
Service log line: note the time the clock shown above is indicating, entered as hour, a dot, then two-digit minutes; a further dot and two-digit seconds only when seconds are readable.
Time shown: 10.00
